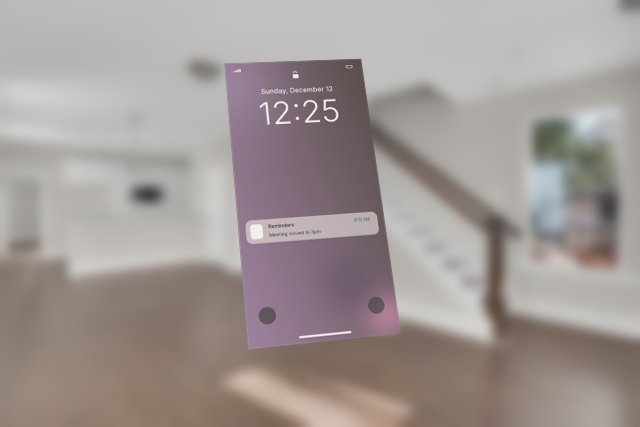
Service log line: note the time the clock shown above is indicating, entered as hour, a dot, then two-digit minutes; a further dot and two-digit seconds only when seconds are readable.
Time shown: 12.25
